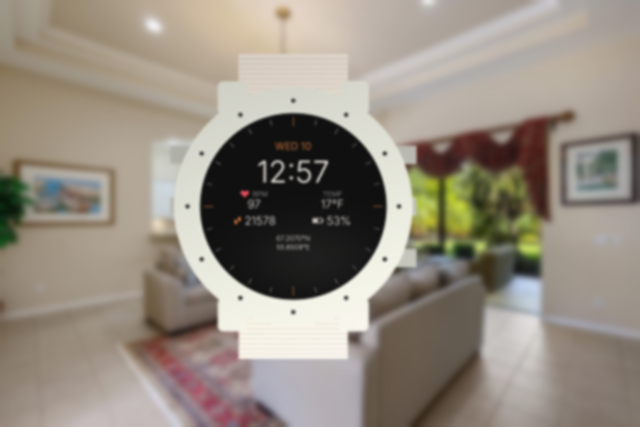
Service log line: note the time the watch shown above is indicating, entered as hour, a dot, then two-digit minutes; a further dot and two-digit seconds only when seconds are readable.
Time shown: 12.57
